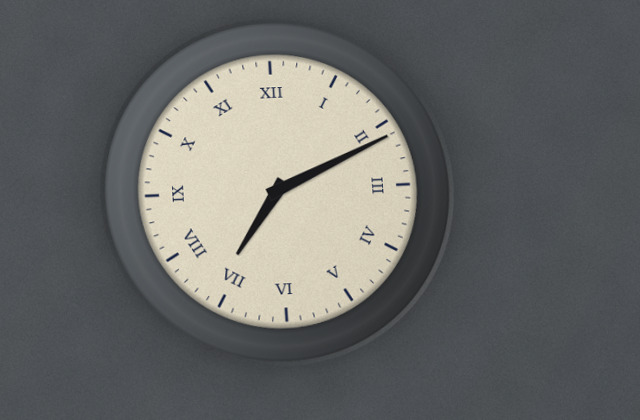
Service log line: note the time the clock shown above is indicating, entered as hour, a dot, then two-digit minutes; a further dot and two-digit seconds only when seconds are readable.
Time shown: 7.11
